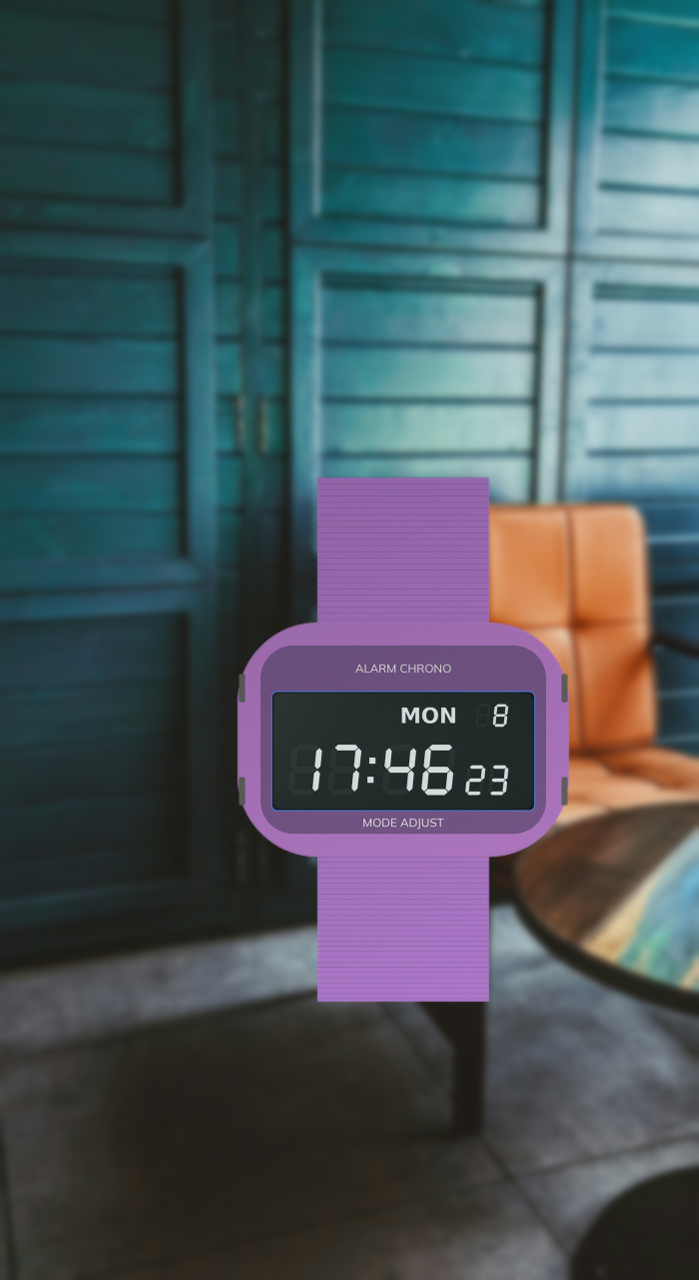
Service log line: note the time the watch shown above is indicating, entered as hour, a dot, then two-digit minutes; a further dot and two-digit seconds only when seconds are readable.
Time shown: 17.46.23
